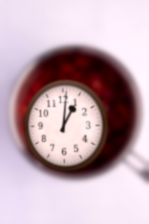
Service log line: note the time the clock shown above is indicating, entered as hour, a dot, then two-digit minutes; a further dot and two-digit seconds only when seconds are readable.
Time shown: 1.01
